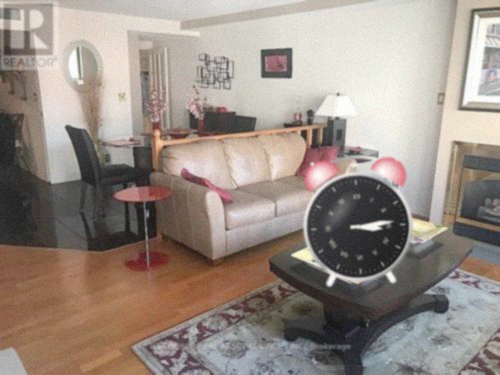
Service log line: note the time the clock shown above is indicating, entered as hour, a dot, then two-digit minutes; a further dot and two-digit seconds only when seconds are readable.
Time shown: 3.14
